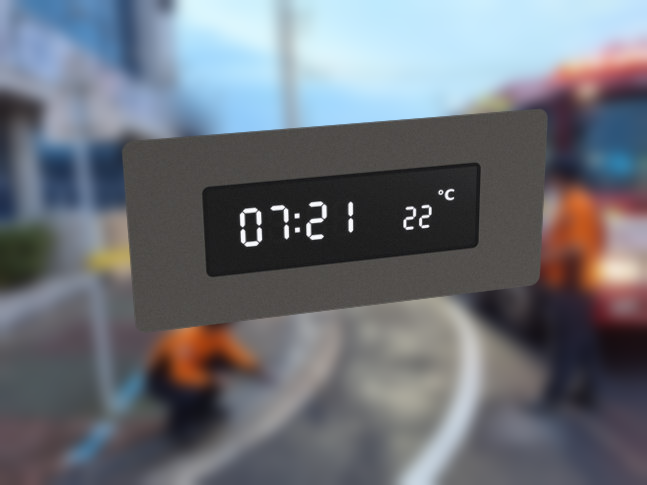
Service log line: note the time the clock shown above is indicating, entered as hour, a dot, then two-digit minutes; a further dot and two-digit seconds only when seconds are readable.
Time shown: 7.21
